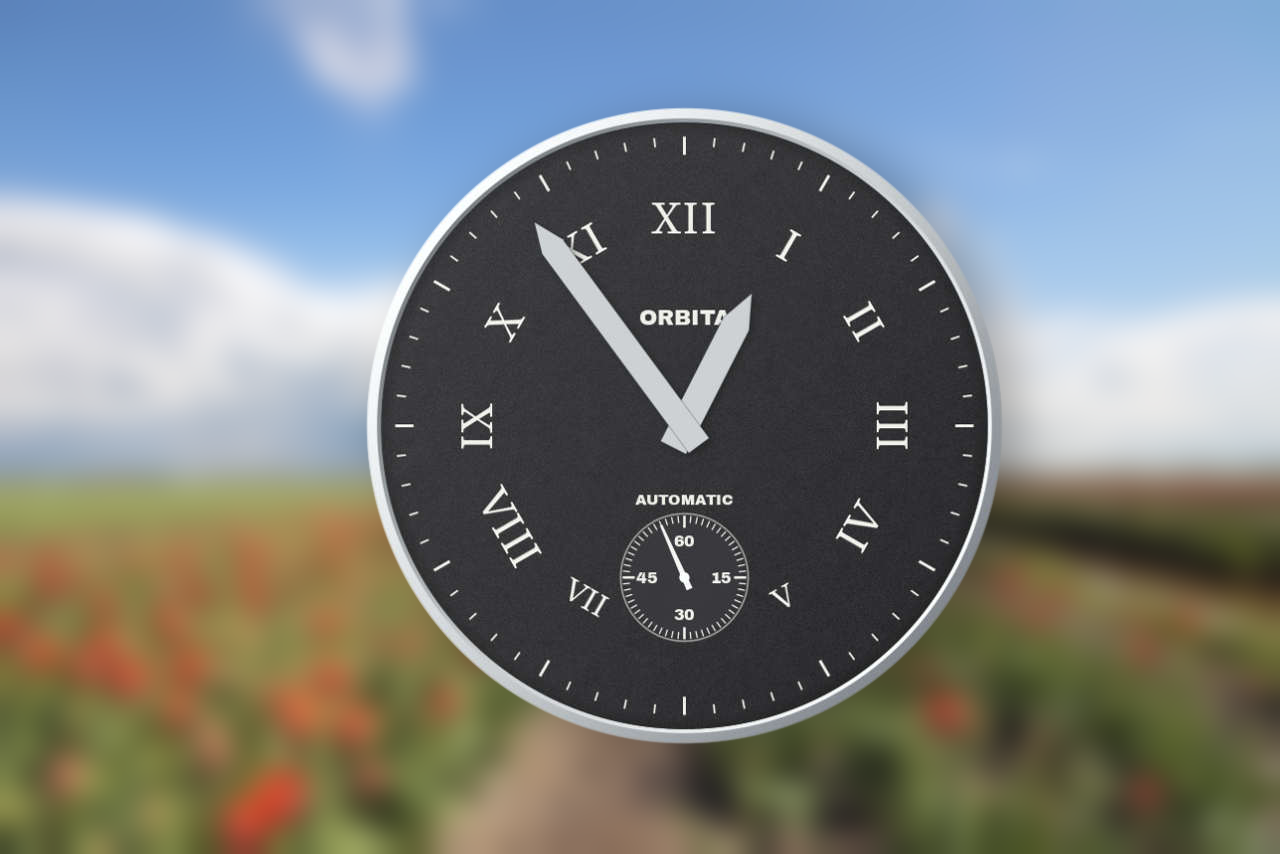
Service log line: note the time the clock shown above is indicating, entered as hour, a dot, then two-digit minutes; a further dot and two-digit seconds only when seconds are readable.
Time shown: 12.53.56
